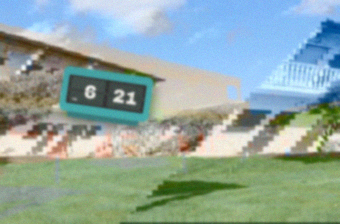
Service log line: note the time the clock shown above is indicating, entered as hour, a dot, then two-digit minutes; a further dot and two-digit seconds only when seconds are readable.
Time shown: 6.21
